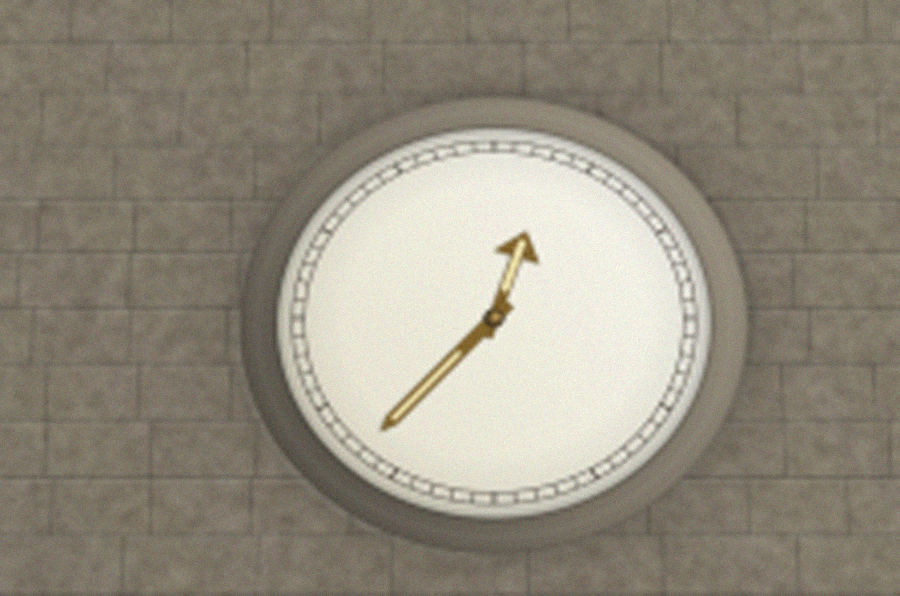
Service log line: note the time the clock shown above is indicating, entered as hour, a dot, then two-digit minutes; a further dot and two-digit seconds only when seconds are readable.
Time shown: 12.37
